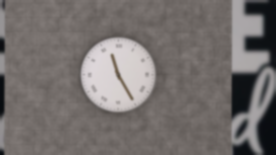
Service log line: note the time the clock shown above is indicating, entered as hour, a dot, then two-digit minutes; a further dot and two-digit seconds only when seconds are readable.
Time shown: 11.25
